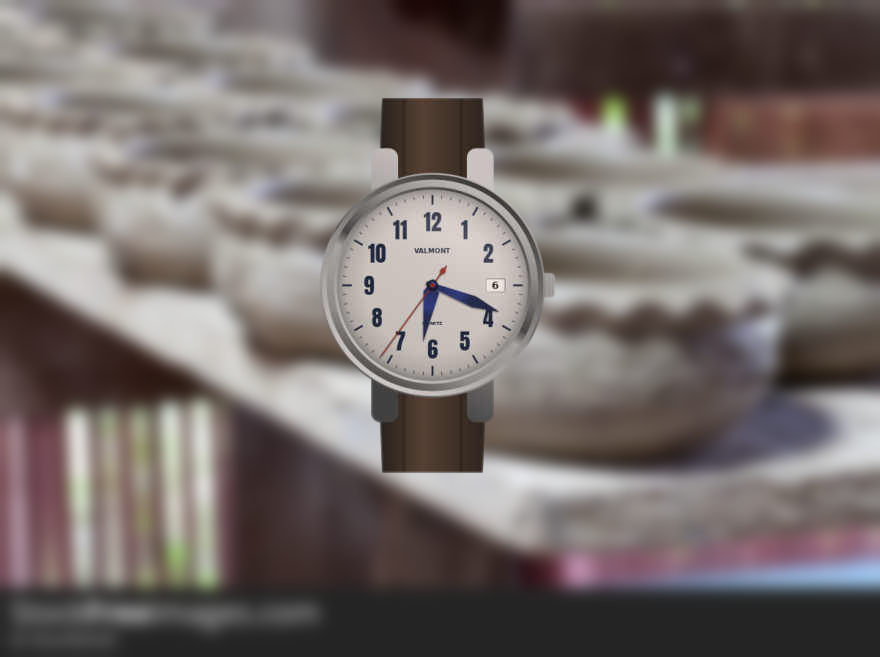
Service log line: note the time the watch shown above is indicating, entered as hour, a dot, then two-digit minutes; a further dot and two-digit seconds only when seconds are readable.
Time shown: 6.18.36
